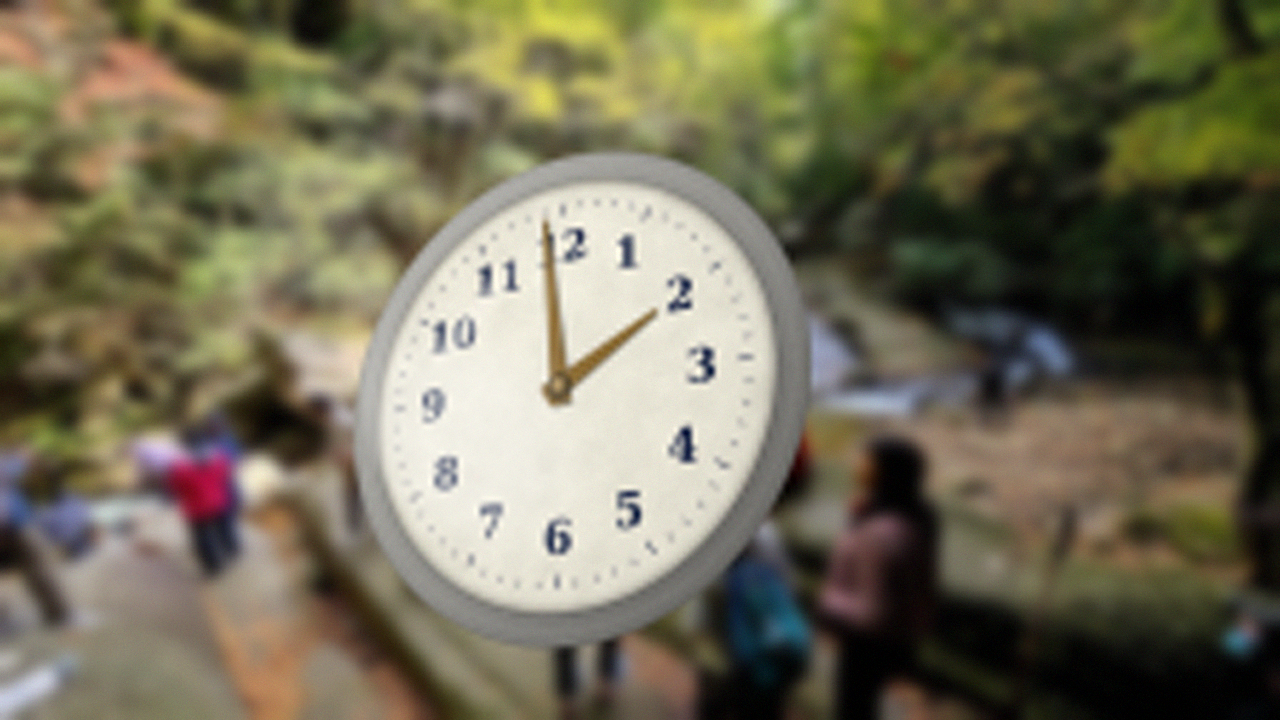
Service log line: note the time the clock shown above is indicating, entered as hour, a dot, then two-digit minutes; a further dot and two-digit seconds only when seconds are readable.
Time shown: 1.59
